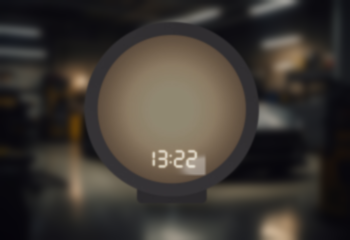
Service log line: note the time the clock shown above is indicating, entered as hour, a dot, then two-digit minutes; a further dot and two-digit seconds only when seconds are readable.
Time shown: 13.22
